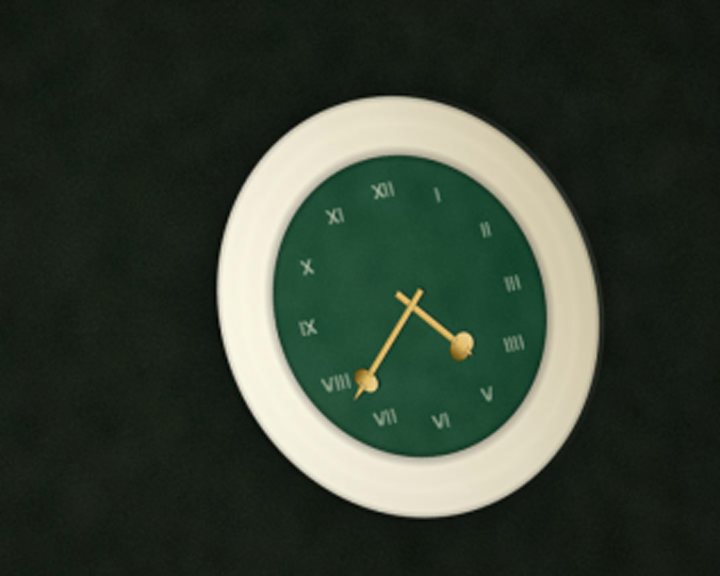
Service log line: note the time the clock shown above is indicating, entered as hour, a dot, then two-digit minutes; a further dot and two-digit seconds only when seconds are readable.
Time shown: 4.38
